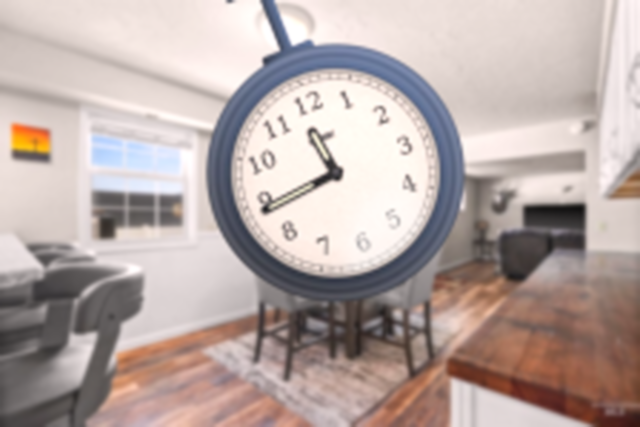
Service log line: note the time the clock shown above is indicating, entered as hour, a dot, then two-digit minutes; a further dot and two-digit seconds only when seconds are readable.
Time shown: 11.44
